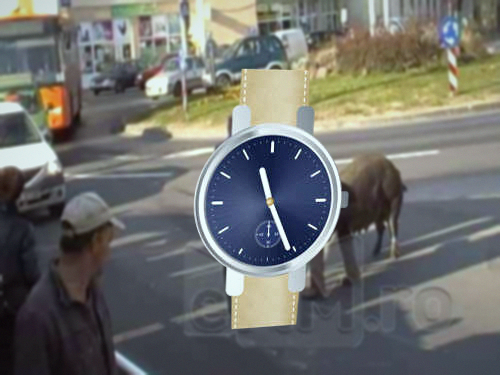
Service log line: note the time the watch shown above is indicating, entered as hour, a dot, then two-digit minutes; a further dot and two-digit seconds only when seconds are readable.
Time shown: 11.26
